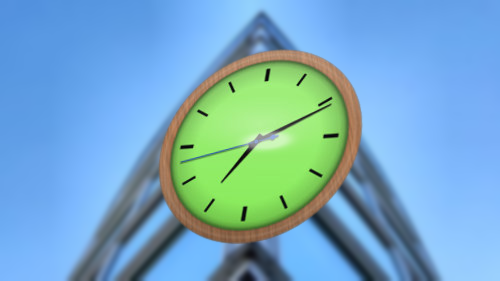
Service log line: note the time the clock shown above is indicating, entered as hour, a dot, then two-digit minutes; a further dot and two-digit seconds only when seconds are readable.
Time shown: 7.10.43
